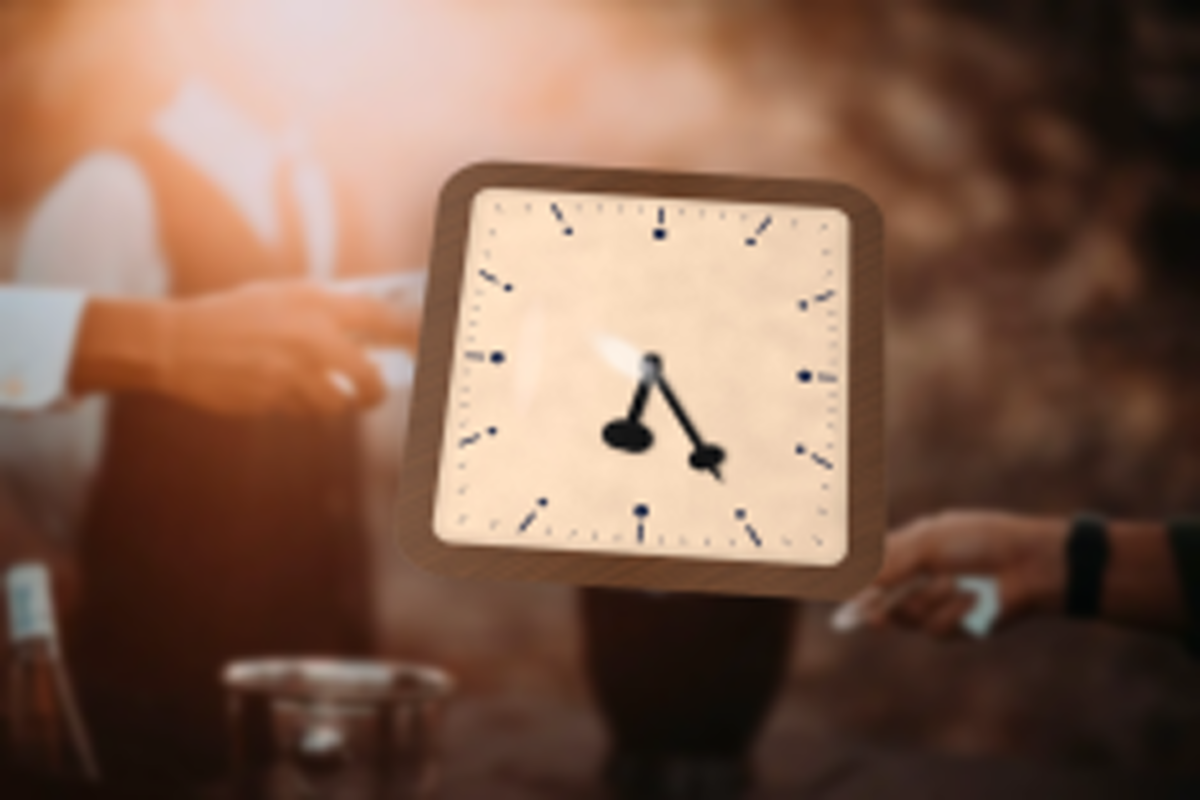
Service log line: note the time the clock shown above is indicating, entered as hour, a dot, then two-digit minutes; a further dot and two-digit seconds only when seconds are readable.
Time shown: 6.25
